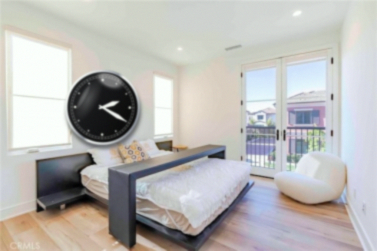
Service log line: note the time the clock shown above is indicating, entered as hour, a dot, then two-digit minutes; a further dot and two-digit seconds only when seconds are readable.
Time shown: 2.20
